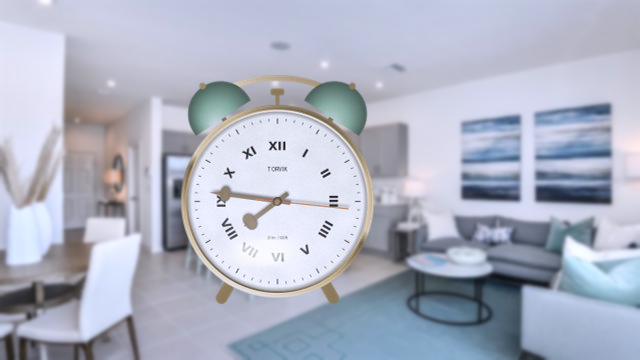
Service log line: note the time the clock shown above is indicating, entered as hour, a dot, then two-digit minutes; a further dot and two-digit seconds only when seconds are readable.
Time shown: 7.46.16
